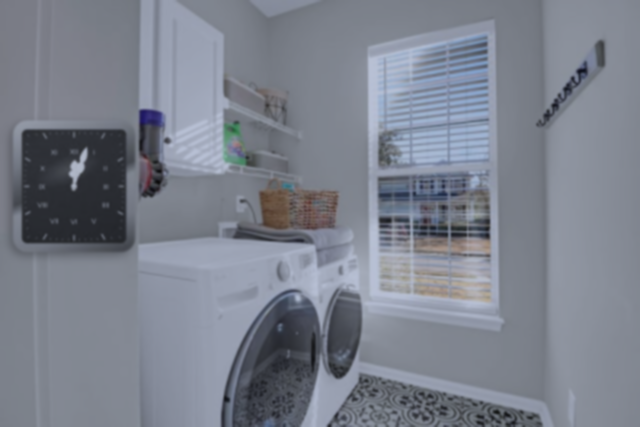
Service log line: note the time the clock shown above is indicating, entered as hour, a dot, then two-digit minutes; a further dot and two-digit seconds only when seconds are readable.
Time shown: 12.03
